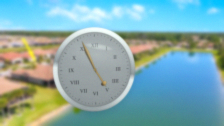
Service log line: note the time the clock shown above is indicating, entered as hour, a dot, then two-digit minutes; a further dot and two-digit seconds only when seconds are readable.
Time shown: 4.56
